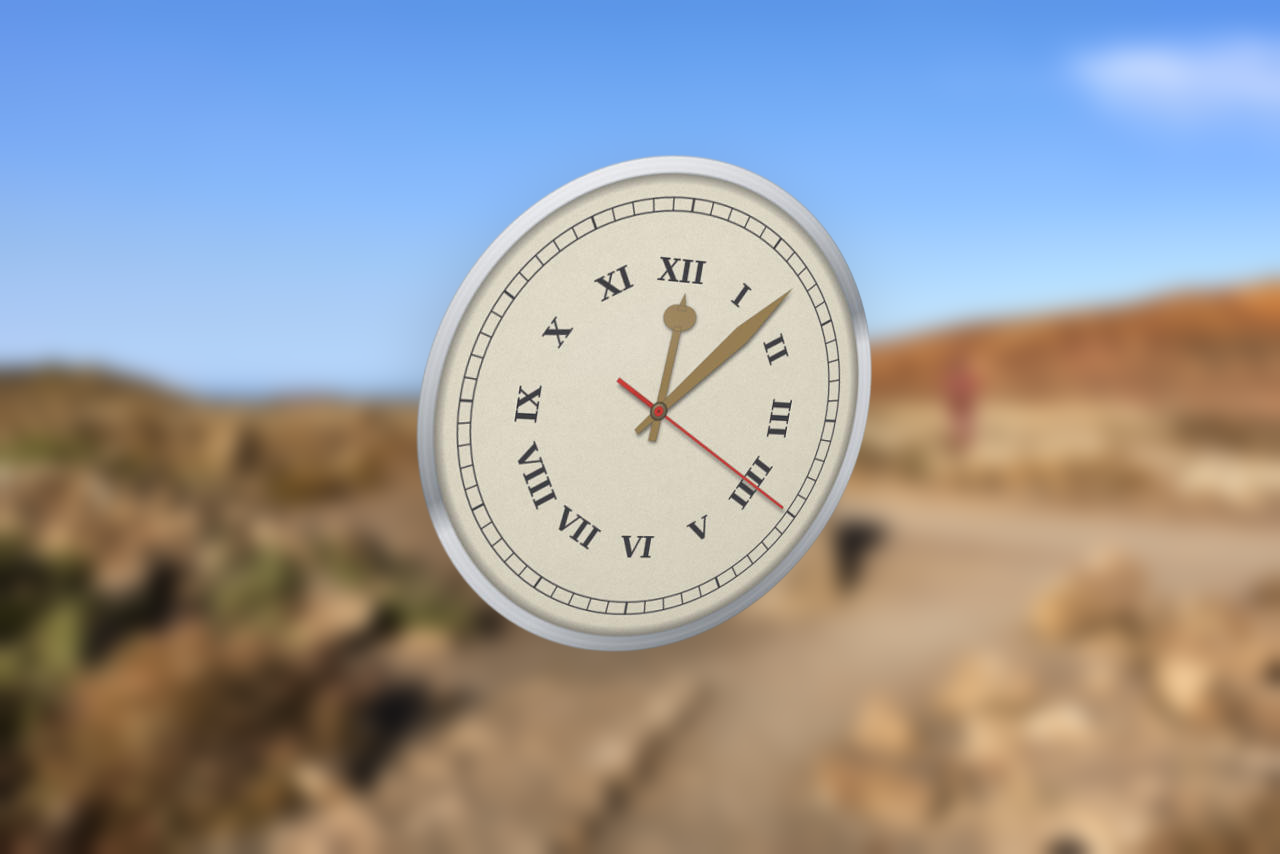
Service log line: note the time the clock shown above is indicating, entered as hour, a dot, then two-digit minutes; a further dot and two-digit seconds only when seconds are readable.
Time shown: 12.07.20
